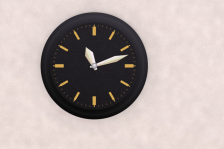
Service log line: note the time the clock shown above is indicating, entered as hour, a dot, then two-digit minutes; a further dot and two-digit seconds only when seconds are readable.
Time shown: 11.12
